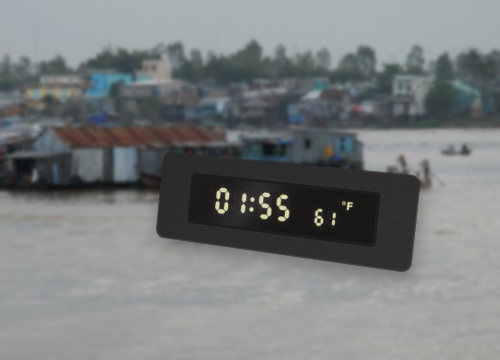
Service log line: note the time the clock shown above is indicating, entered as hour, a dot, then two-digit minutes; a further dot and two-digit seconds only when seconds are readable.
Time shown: 1.55
